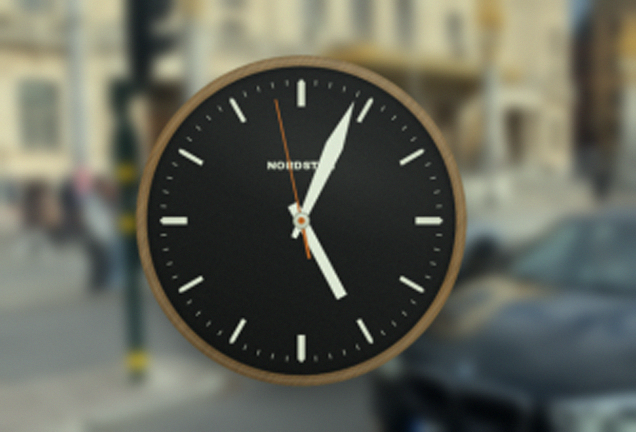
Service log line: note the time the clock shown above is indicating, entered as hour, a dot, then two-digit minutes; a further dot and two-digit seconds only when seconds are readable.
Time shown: 5.03.58
